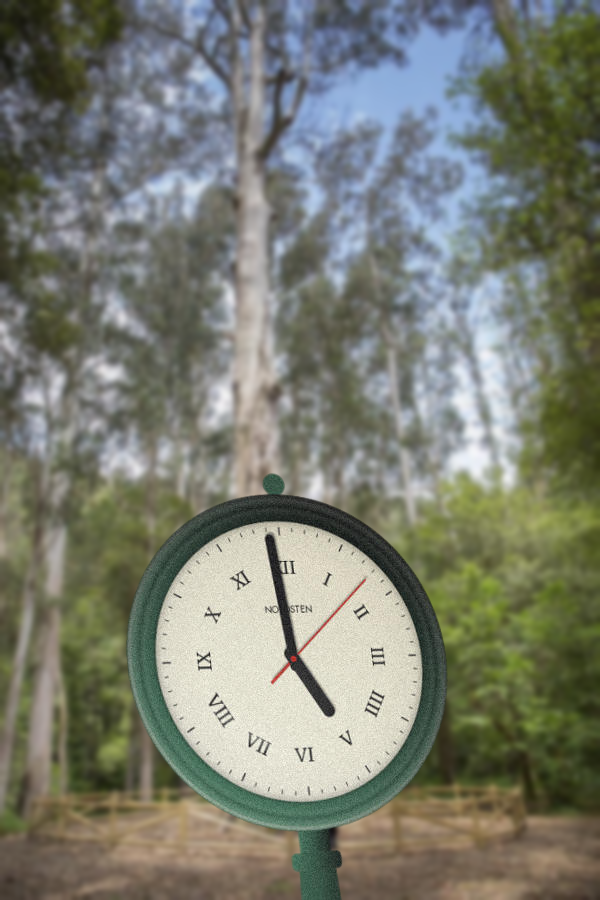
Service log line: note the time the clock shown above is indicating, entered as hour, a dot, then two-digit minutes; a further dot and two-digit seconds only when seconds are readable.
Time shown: 4.59.08
